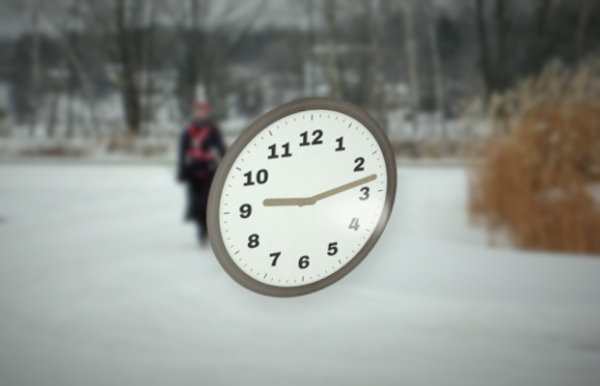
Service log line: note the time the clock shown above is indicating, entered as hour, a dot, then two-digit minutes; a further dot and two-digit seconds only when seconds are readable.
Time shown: 9.13
